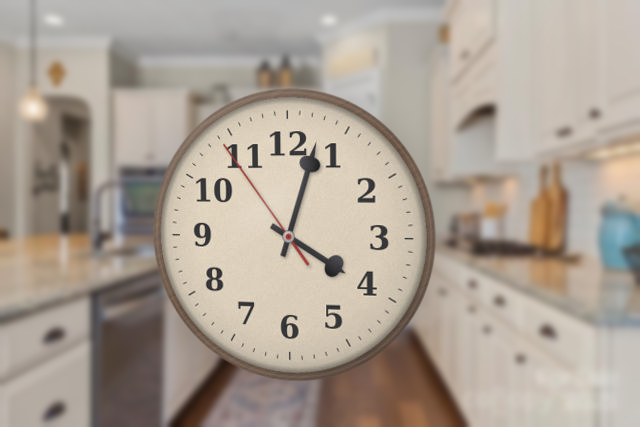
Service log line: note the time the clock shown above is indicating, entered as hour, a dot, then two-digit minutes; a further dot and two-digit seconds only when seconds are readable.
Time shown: 4.02.54
